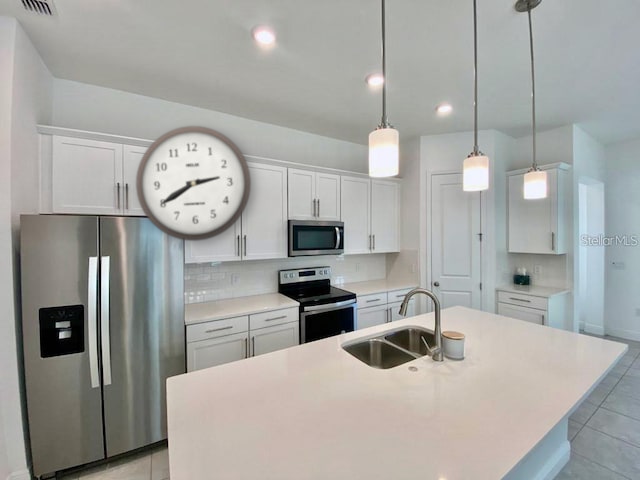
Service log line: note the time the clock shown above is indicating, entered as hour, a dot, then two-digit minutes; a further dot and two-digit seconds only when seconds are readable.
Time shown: 2.40
